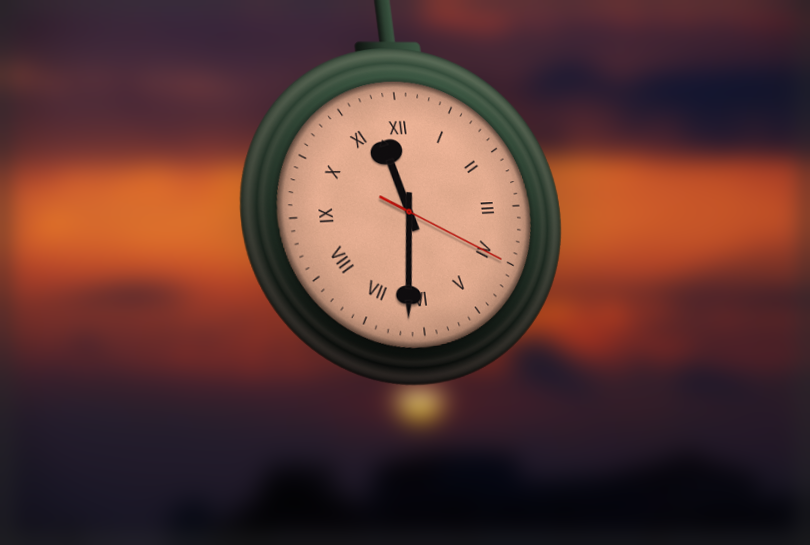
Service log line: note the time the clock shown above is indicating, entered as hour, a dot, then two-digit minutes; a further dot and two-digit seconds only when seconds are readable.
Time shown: 11.31.20
